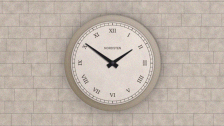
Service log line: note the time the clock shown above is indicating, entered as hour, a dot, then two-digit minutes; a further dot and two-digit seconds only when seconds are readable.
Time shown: 1.51
